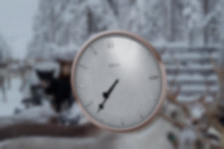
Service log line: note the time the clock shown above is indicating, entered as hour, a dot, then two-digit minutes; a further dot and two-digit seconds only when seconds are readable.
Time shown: 7.37
